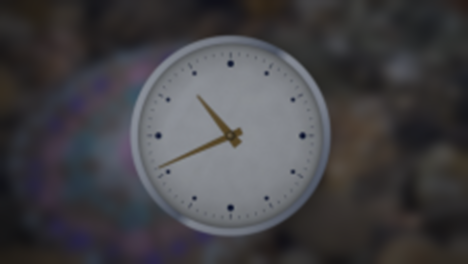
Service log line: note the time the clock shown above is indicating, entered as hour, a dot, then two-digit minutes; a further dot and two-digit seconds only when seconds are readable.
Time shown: 10.41
